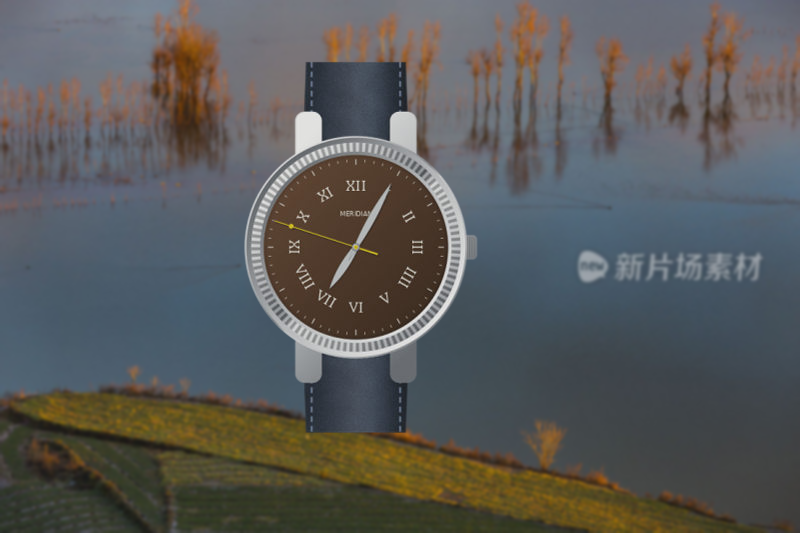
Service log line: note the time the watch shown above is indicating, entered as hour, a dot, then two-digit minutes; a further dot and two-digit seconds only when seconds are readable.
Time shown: 7.04.48
